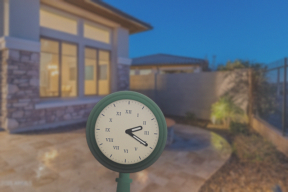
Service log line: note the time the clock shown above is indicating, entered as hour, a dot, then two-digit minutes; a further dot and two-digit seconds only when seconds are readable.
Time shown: 2.20
